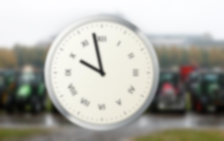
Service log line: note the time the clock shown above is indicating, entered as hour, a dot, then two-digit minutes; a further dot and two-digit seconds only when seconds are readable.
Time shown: 9.58
